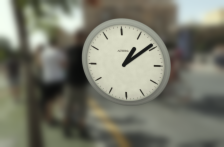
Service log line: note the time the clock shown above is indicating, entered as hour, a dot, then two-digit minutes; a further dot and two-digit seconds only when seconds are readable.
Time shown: 1.09
